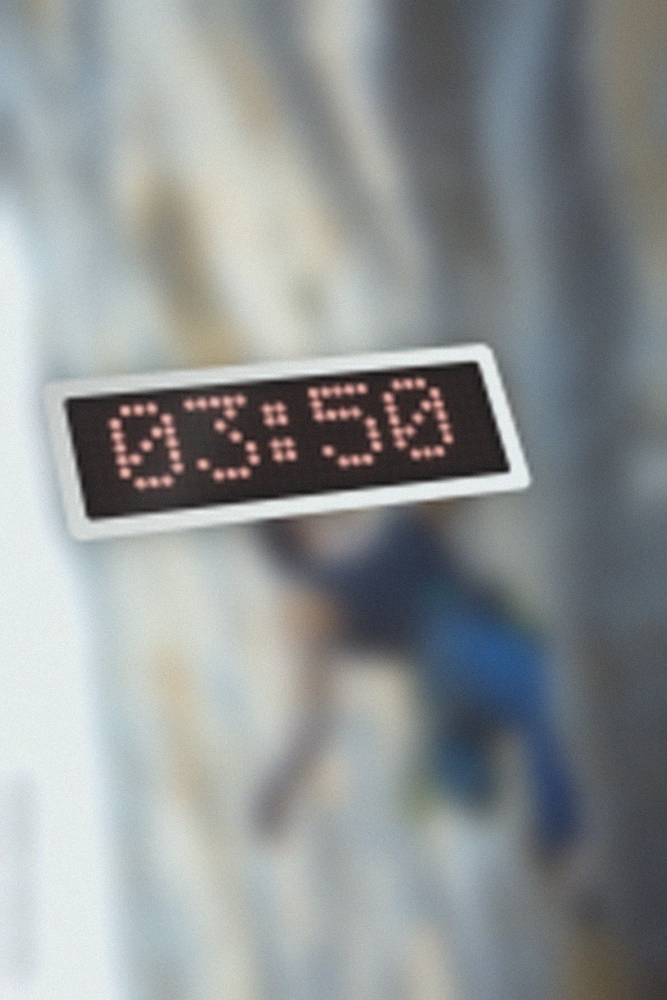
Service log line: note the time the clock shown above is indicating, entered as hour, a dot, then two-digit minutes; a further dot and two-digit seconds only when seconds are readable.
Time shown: 3.50
